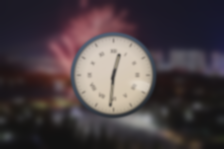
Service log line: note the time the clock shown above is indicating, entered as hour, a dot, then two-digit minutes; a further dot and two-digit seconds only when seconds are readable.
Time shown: 12.31
